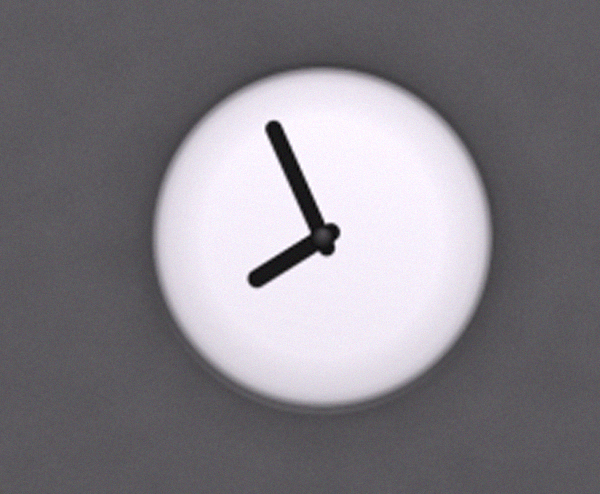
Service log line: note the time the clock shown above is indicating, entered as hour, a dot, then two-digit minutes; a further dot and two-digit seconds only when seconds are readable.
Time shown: 7.56
